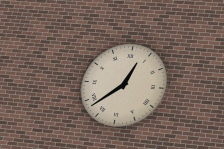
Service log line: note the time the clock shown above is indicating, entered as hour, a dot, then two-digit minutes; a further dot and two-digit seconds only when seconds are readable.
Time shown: 12.38
